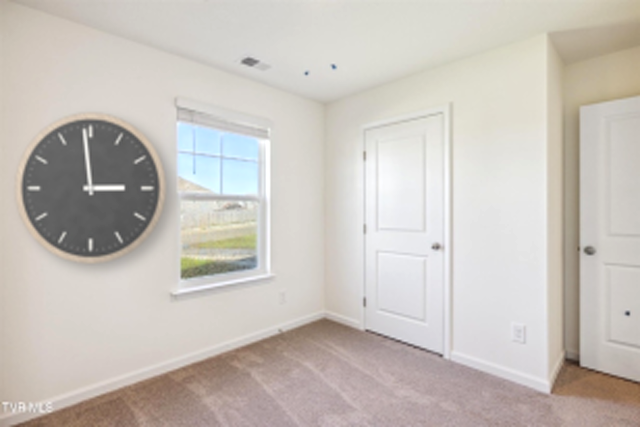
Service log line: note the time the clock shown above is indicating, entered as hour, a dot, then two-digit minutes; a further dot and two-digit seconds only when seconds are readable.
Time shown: 2.59
